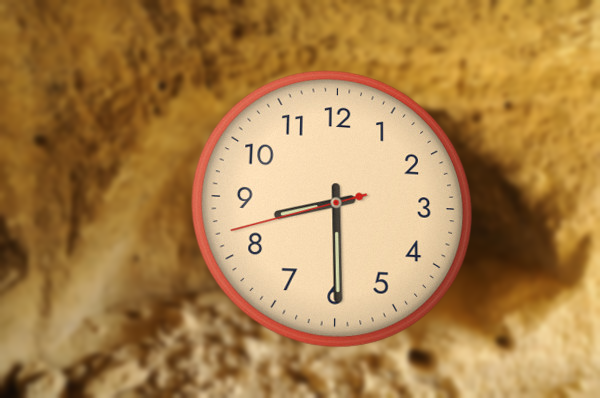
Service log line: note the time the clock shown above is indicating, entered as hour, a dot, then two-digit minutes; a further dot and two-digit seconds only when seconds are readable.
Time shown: 8.29.42
